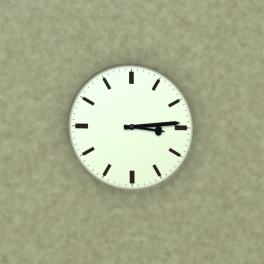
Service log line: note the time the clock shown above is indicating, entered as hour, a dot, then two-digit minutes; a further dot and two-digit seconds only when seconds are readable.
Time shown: 3.14
